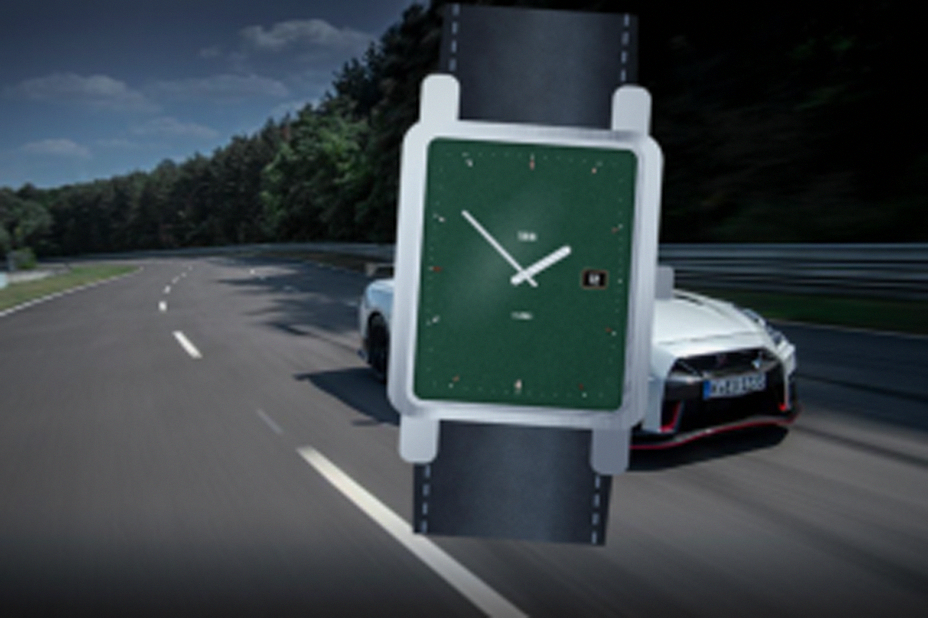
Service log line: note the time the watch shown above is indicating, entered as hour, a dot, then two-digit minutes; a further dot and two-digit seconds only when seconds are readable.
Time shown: 1.52
